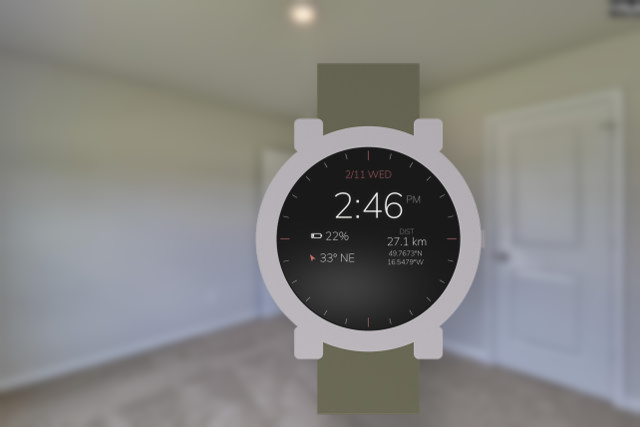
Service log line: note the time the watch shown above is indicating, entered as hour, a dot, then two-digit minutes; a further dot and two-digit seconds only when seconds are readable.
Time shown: 2.46
